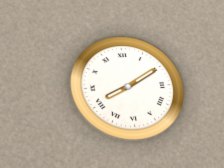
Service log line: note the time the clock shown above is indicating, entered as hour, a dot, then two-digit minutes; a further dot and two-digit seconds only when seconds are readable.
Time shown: 8.10
